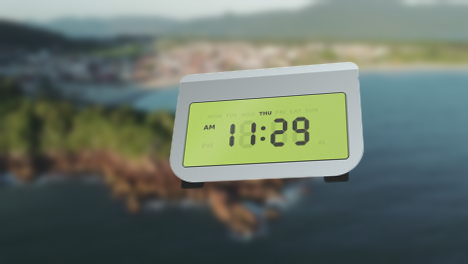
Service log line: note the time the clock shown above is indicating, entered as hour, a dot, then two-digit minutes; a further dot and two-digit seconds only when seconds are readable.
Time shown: 11.29
